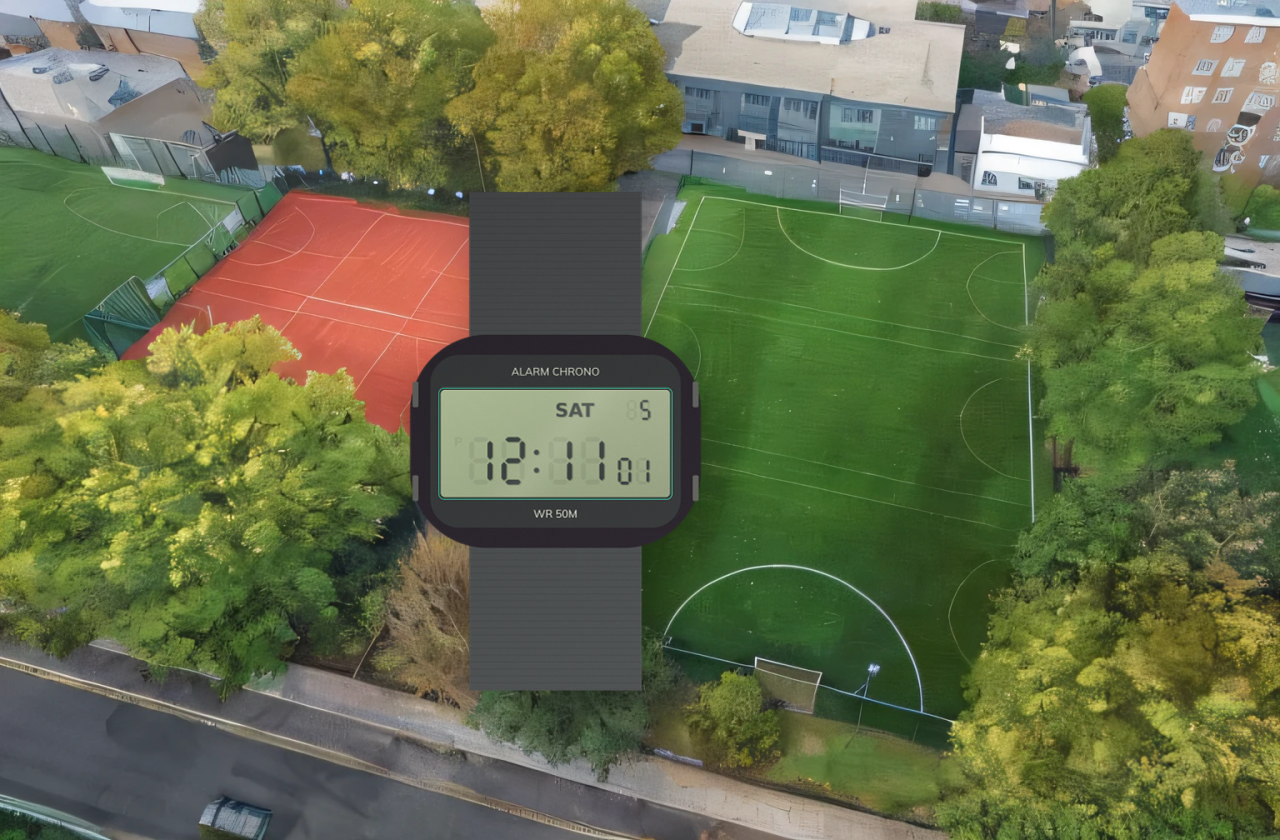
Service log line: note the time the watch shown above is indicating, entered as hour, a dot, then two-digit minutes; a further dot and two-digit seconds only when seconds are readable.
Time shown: 12.11.01
